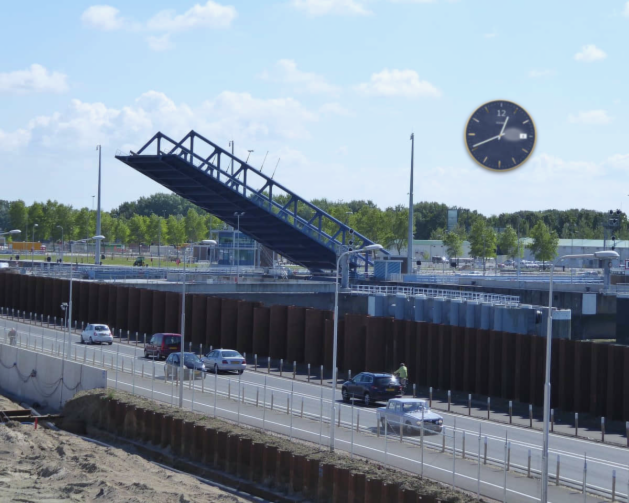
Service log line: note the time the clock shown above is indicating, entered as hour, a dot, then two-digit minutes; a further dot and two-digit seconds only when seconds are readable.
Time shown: 12.41
